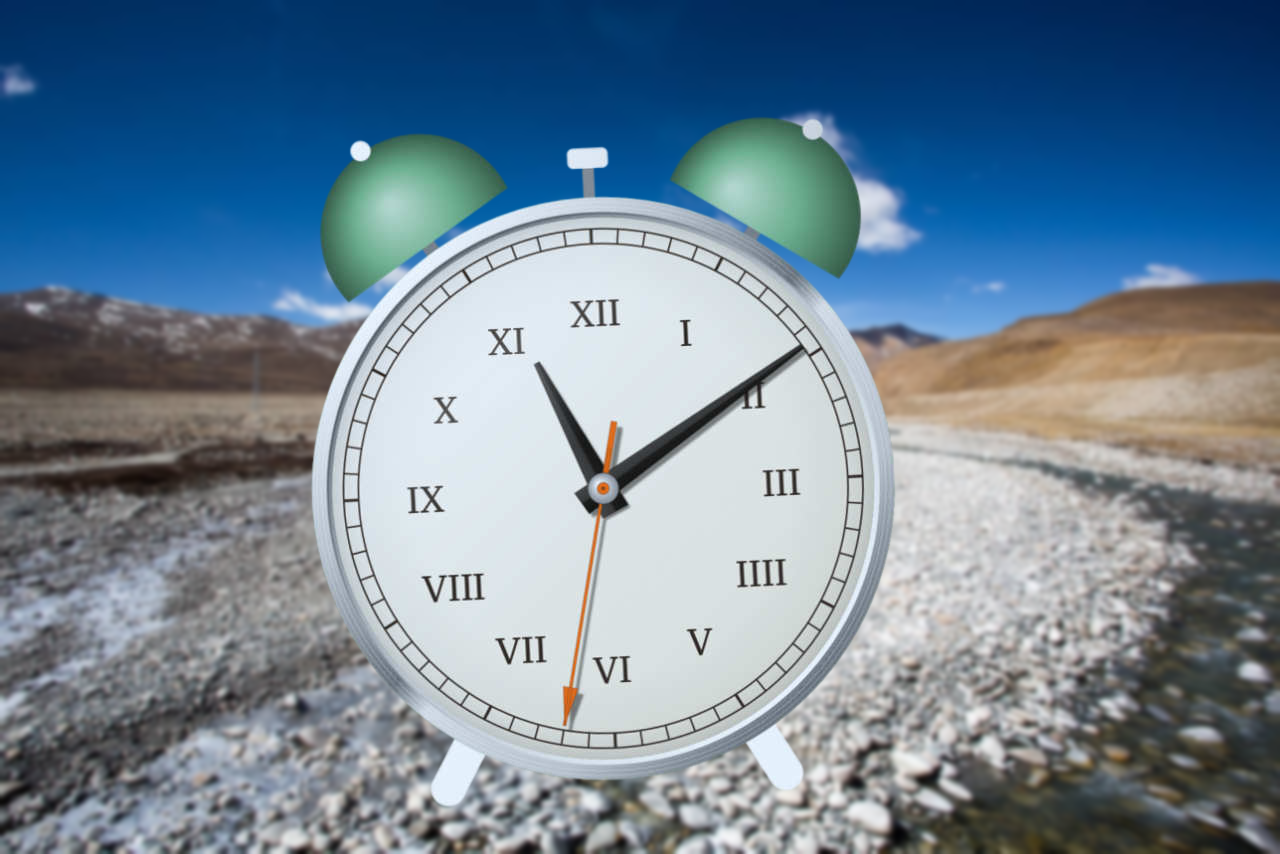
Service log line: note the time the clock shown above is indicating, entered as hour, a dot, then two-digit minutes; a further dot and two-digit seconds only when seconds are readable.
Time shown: 11.09.32
